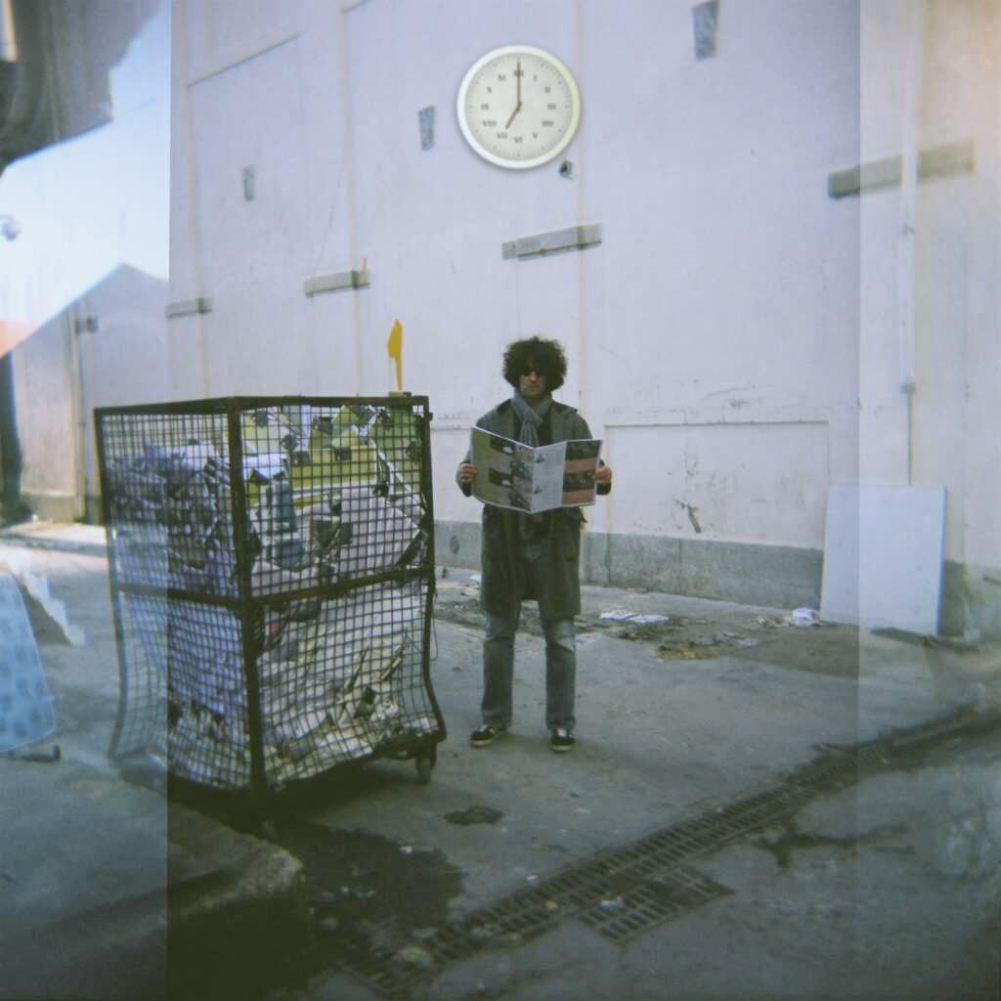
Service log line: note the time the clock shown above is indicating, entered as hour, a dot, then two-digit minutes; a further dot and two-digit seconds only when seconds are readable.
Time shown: 7.00
